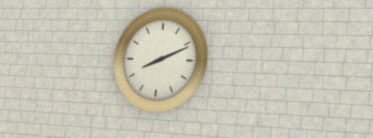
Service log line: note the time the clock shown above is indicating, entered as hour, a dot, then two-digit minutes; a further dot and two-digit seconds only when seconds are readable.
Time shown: 8.11
